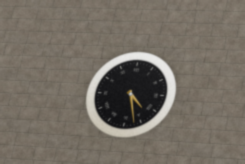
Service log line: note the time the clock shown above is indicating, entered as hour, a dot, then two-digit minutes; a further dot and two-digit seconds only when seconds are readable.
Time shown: 4.27
